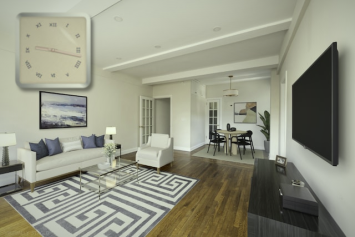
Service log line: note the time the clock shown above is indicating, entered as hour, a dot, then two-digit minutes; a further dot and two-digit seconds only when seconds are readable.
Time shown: 9.17
